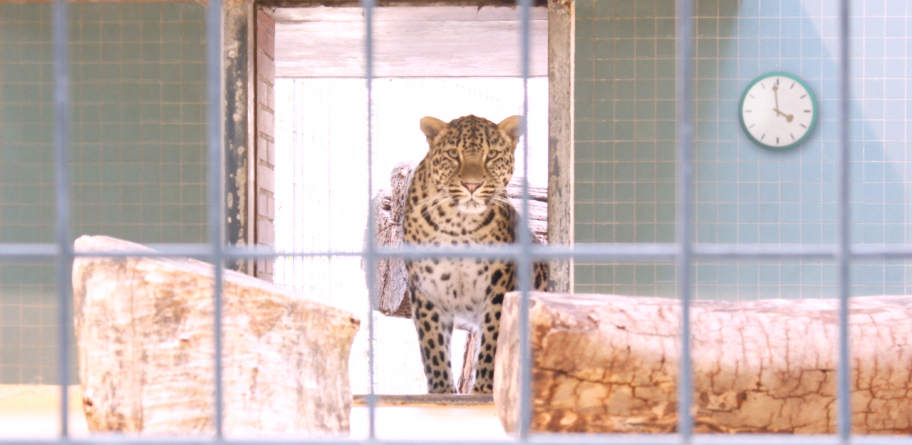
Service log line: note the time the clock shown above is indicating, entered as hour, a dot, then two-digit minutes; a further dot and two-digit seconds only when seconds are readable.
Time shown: 3.59
